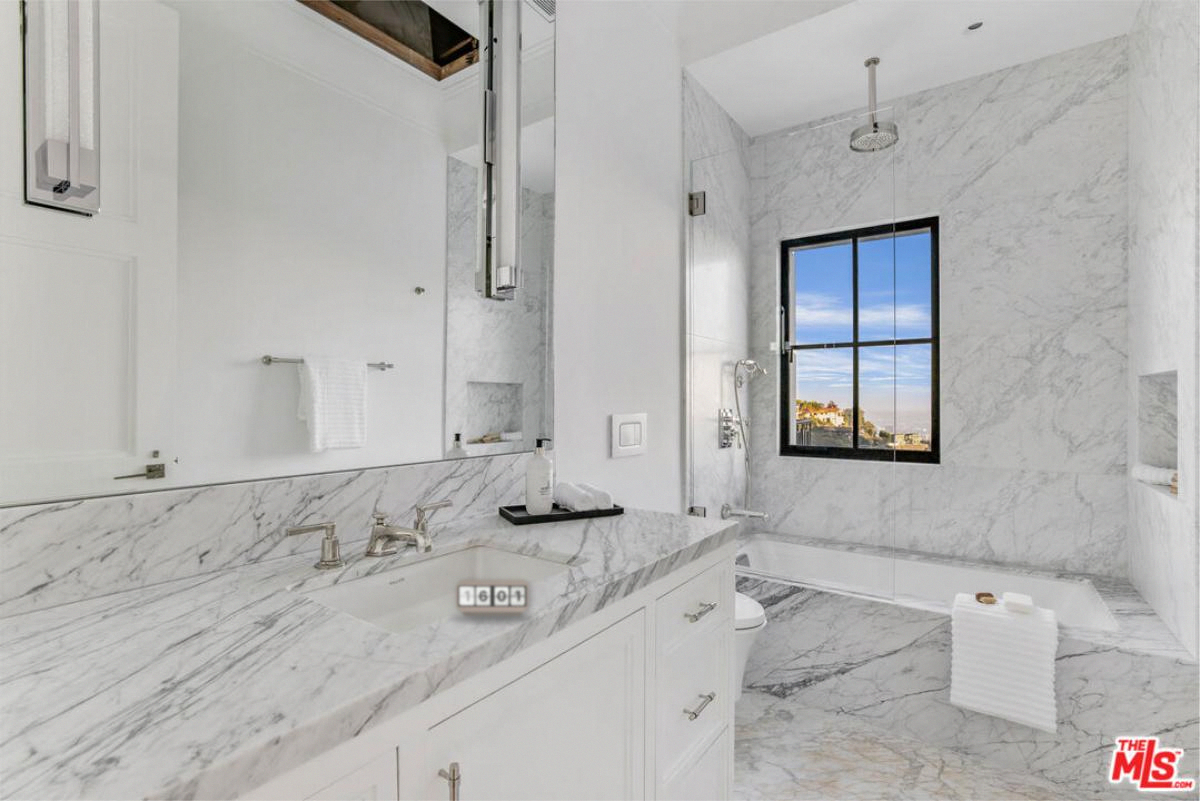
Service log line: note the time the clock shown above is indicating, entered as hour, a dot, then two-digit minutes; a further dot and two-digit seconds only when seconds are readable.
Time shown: 16.01
